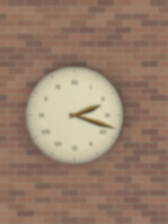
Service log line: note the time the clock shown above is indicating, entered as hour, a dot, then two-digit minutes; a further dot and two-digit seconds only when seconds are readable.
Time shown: 2.18
